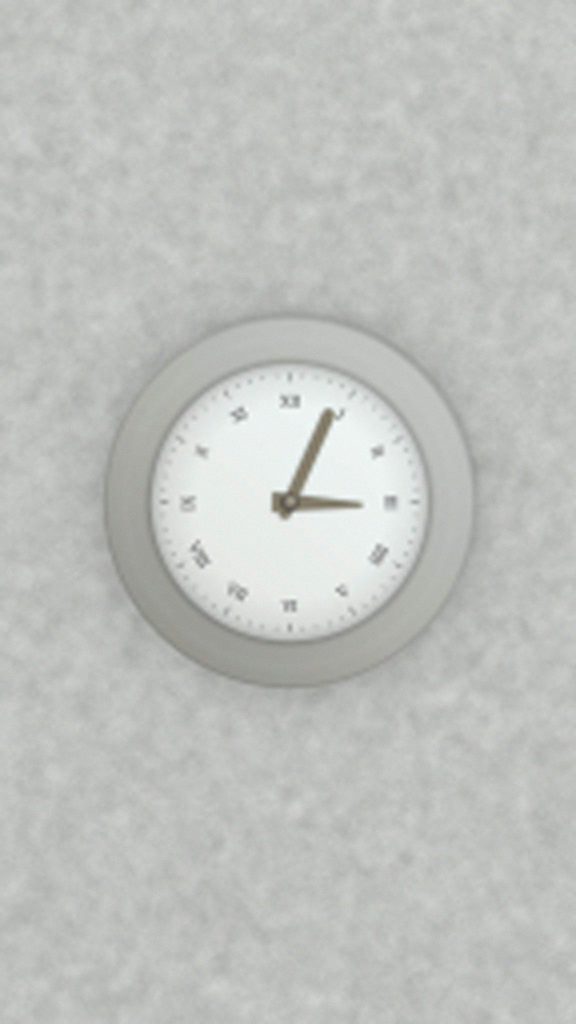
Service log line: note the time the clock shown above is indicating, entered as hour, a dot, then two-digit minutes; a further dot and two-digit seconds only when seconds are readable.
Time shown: 3.04
